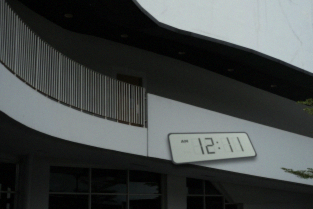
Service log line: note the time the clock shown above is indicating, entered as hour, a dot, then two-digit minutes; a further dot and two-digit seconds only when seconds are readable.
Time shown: 12.11
